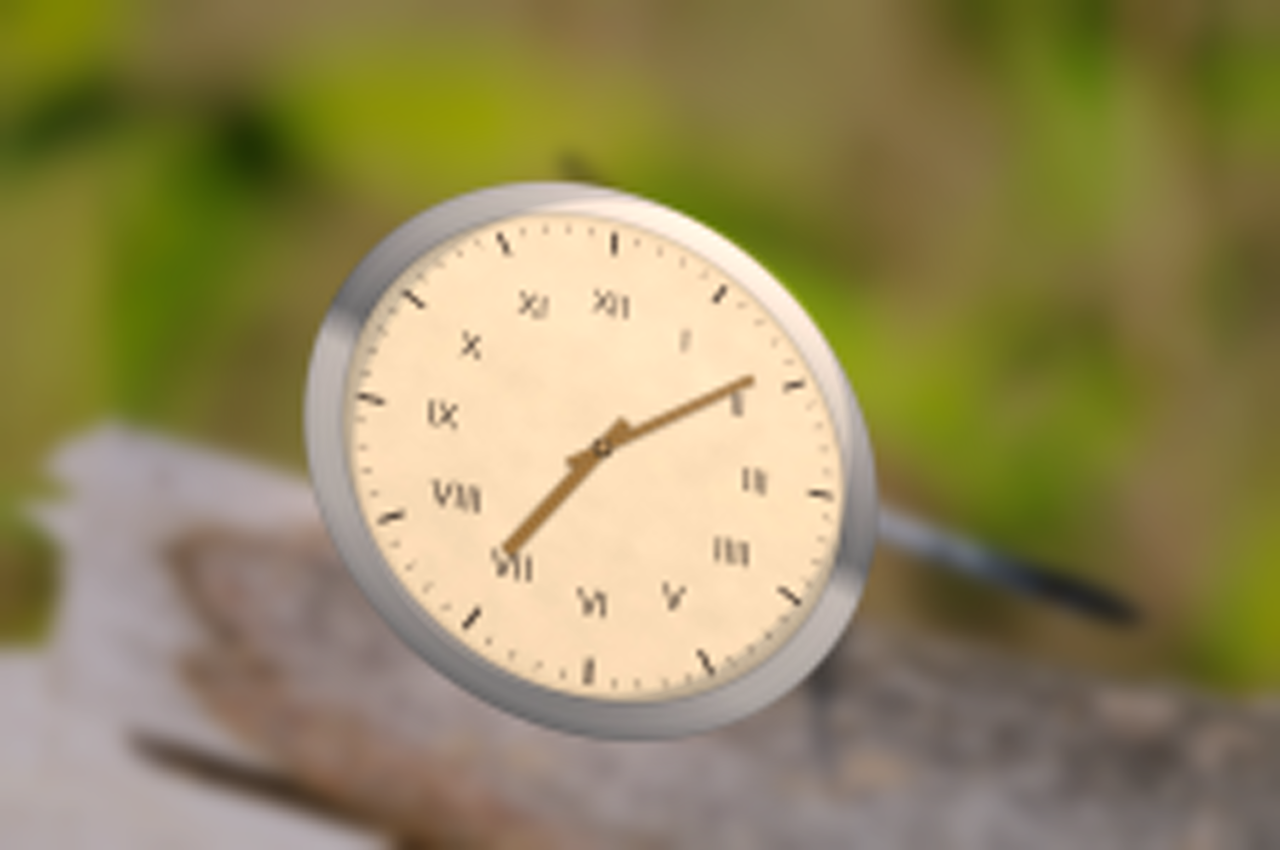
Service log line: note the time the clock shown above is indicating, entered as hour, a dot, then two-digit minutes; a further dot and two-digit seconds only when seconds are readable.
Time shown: 7.09
